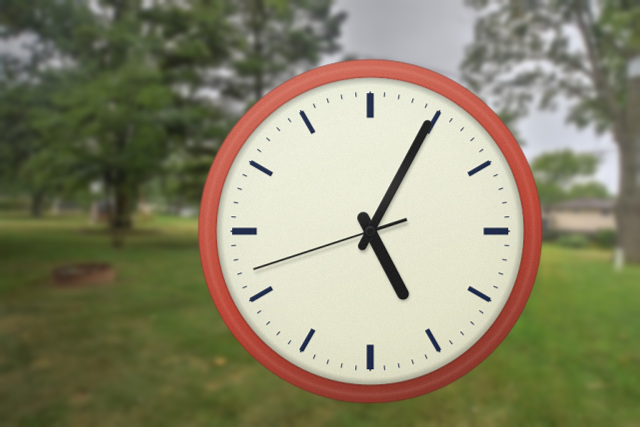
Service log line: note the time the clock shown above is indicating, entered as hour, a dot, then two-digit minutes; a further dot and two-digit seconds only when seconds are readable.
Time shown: 5.04.42
